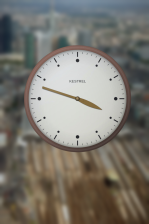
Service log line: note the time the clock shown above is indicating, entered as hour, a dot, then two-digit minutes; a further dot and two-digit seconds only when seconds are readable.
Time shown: 3.48
